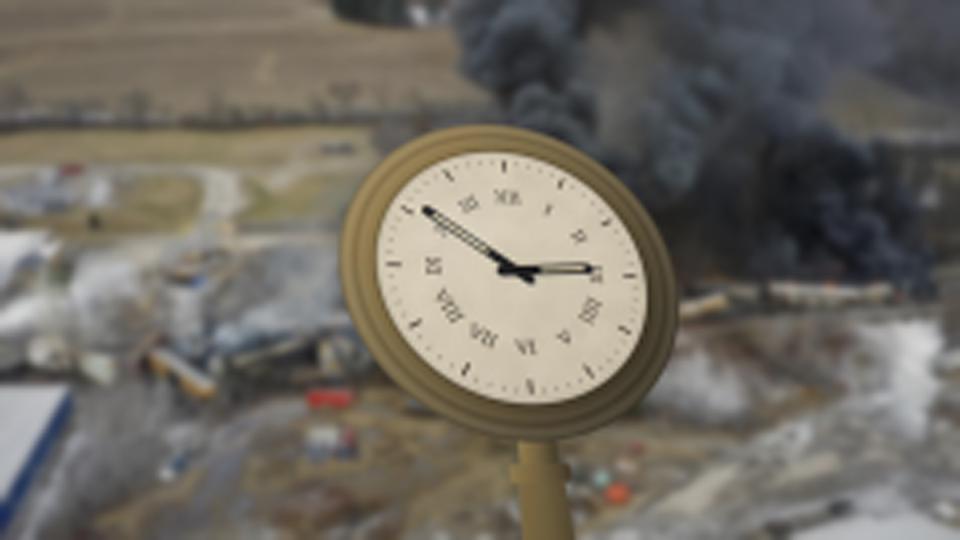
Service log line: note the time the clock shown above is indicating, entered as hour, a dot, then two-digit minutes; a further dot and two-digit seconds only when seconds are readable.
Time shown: 2.51
